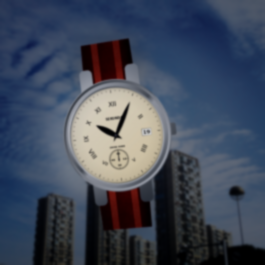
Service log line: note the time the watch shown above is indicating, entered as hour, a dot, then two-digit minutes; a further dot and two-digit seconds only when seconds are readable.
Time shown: 10.05
